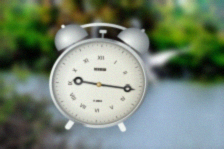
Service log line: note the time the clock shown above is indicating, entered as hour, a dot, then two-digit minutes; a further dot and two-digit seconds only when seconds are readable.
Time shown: 9.16
